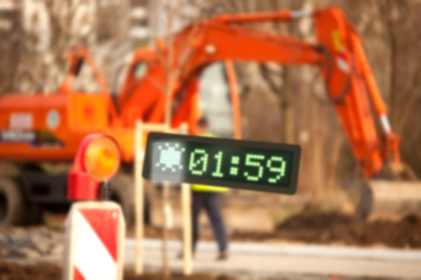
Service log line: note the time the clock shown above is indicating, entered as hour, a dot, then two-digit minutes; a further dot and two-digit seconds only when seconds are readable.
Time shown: 1.59
